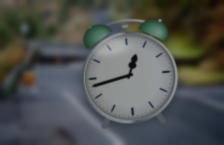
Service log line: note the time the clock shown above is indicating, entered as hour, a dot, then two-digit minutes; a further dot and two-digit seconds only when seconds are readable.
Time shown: 12.43
